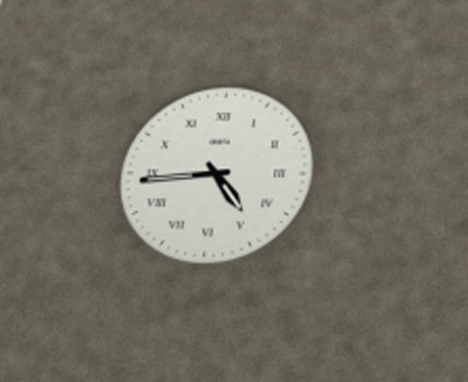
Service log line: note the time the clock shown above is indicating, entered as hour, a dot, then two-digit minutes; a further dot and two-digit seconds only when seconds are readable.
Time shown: 4.44
